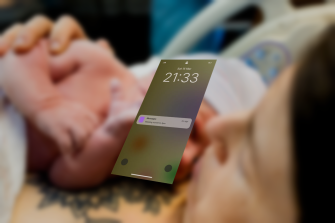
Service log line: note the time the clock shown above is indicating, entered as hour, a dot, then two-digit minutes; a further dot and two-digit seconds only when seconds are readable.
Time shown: 21.33
